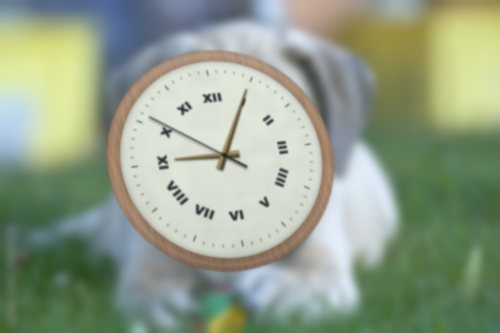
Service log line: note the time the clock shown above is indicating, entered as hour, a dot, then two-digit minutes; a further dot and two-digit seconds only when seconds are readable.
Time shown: 9.04.51
